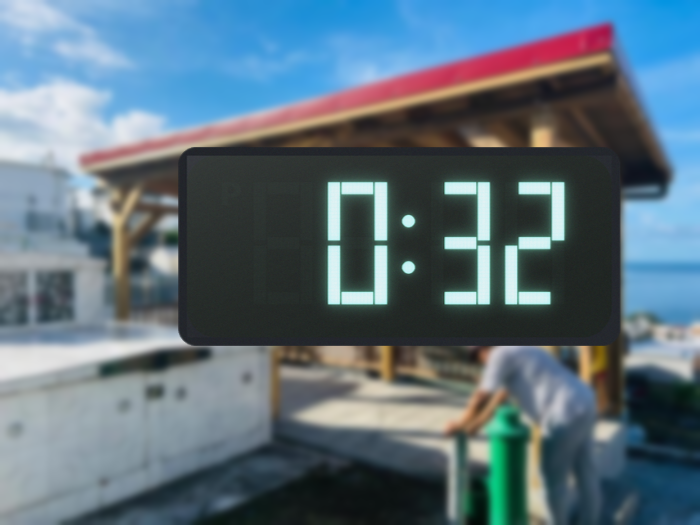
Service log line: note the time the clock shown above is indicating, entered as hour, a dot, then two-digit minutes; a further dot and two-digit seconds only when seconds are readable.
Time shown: 0.32
